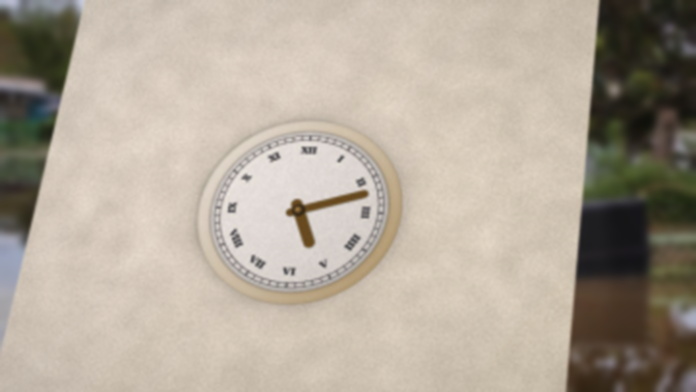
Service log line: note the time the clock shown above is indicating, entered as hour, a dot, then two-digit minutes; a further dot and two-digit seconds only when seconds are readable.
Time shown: 5.12
